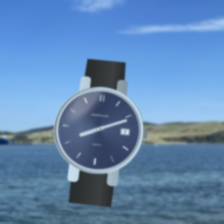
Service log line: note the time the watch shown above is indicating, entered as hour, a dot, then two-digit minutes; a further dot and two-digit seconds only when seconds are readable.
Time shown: 8.11
